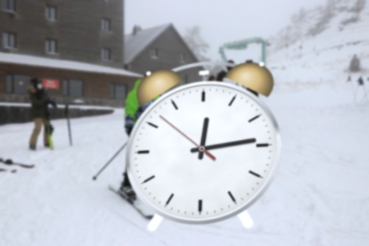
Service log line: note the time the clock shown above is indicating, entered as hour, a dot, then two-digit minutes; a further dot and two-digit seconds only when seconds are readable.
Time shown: 12.13.52
